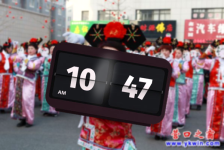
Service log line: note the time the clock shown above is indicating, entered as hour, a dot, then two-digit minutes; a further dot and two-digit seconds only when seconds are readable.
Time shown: 10.47
